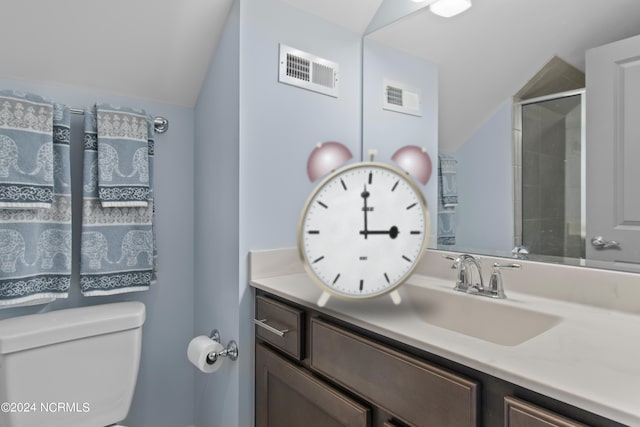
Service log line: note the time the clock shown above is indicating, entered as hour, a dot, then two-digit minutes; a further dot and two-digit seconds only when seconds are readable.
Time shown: 2.59
